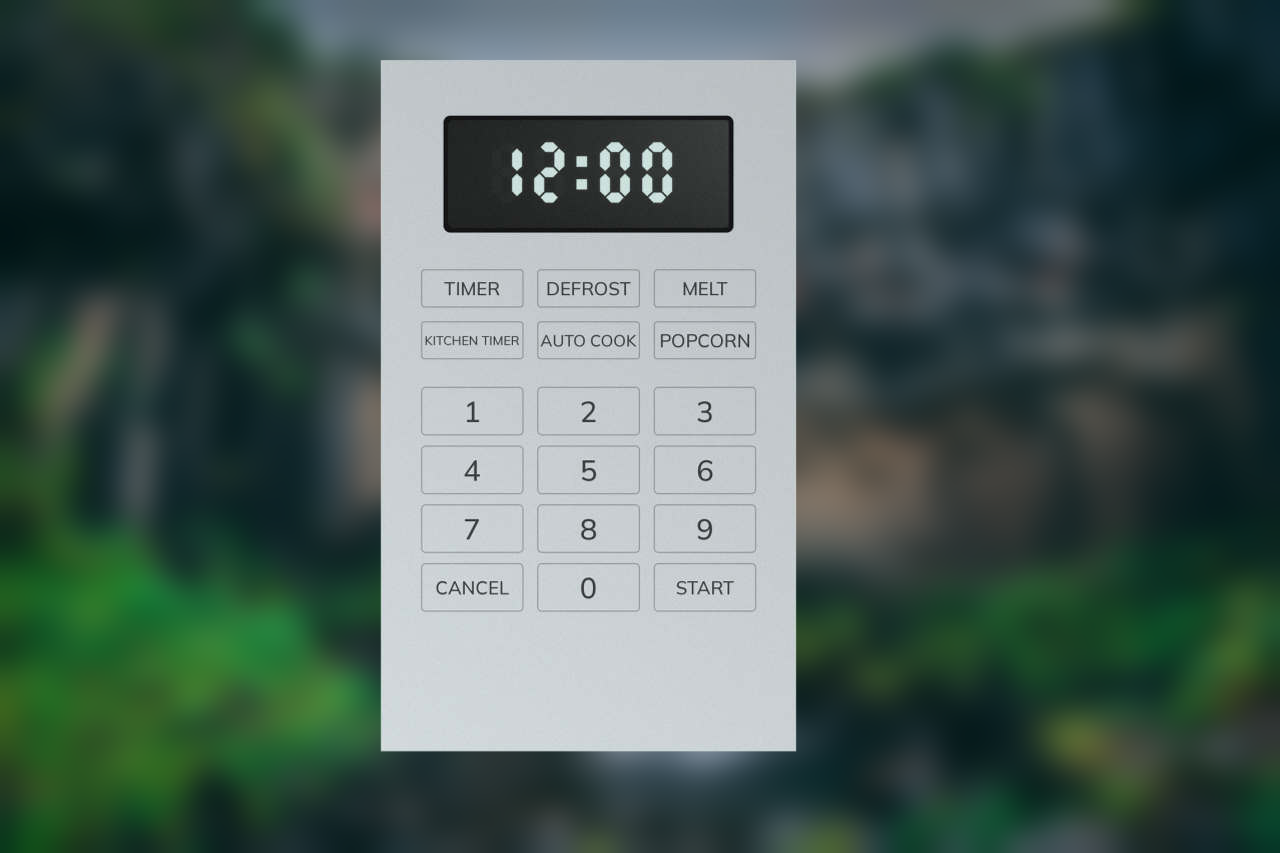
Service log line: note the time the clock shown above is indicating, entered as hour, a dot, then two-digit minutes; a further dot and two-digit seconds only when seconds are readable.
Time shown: 12.00
